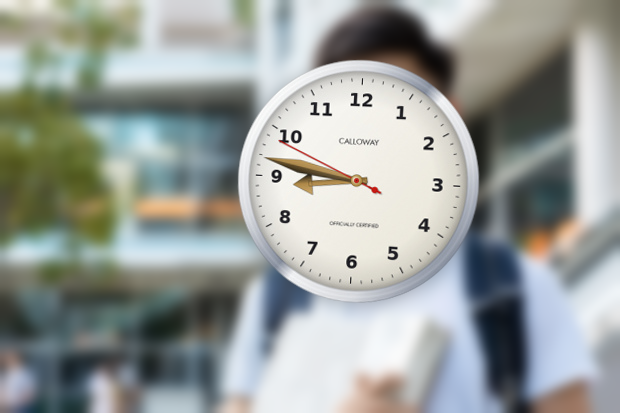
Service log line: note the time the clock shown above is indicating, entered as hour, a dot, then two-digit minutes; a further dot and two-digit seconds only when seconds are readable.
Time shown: 8.46.49
